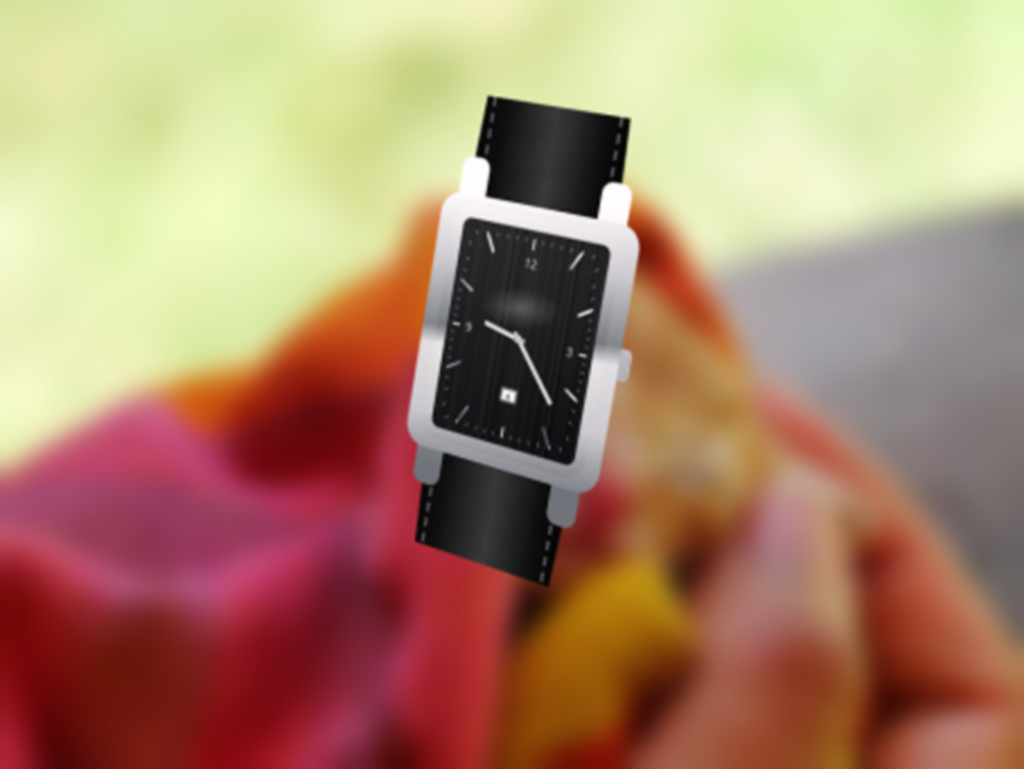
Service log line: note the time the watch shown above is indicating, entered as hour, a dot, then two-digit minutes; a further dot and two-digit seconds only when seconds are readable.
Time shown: 9.23
